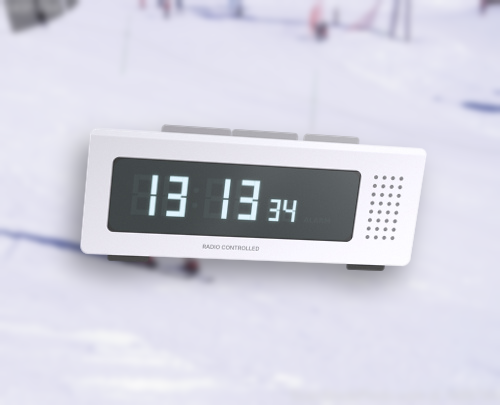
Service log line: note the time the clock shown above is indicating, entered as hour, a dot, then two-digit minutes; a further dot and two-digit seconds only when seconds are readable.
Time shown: 13.13.34
